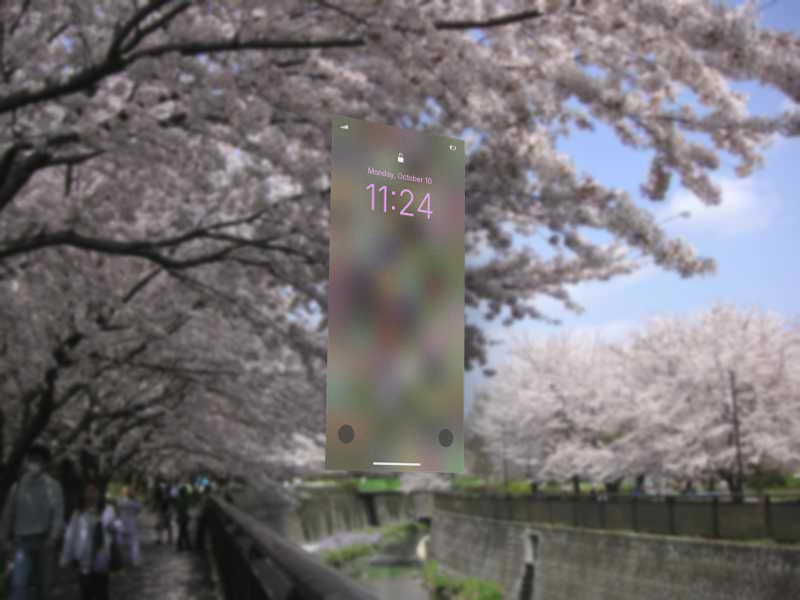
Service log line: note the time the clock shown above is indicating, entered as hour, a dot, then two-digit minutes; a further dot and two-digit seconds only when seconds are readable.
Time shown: 11.24
